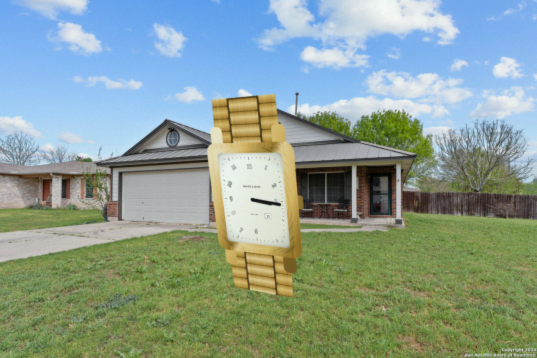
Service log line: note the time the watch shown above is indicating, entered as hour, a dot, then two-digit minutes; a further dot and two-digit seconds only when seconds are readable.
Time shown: 3.16
